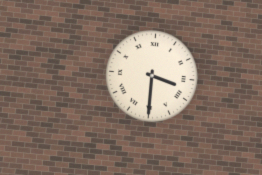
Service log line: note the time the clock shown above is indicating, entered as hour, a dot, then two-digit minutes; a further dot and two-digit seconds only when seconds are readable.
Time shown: 3.30
